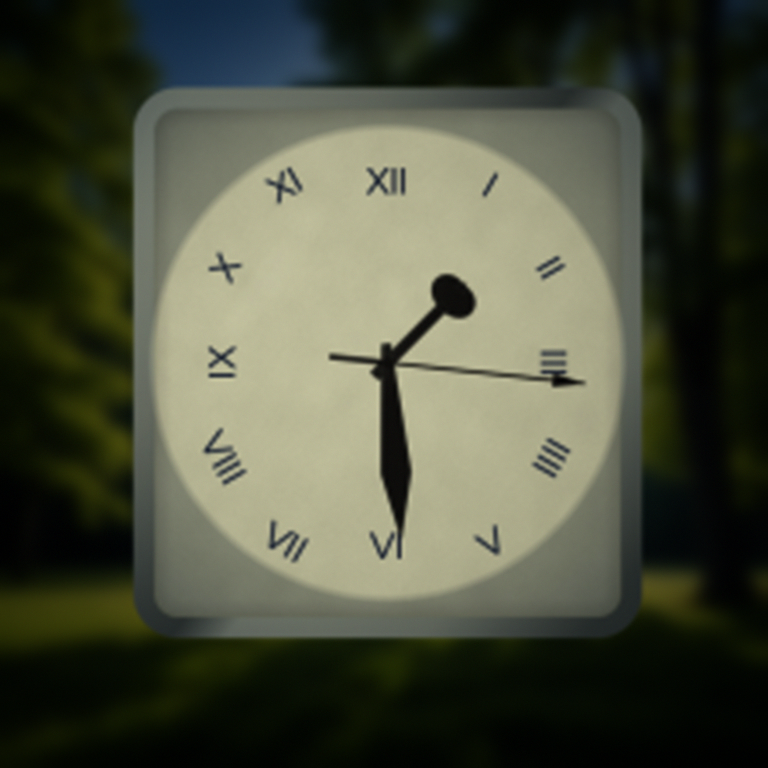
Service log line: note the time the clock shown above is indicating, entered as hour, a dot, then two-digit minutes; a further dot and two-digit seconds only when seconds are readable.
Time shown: 1.29.16
